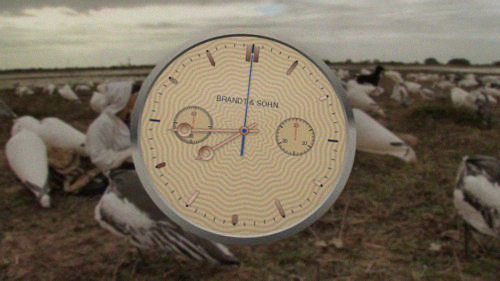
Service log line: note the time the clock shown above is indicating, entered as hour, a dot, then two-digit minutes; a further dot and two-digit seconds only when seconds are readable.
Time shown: 7.44
